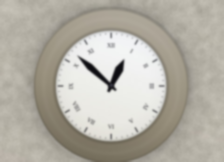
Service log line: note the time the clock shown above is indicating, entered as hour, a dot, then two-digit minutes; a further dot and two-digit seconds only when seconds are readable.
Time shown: 12.52
